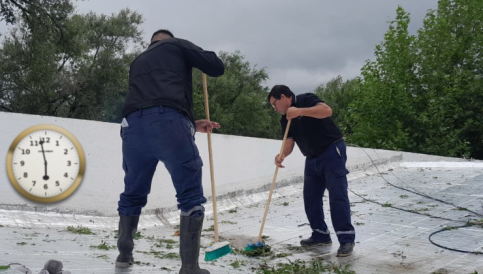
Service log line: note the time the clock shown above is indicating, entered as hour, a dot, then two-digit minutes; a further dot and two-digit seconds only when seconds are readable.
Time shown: 5.58
